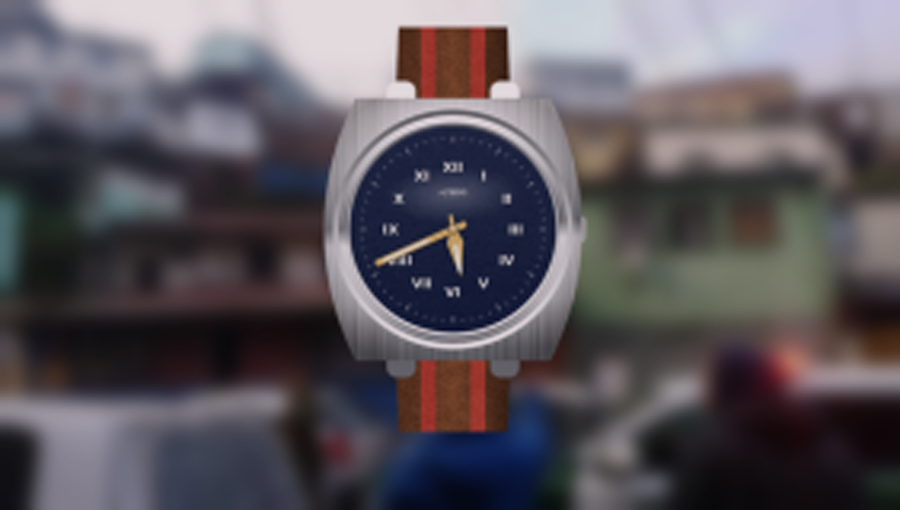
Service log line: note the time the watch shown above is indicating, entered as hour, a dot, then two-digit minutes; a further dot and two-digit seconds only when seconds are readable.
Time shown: 5.41
